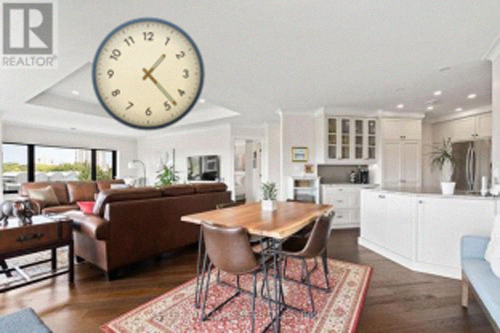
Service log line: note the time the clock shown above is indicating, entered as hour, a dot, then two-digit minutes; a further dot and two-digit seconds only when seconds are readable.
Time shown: 1.23
